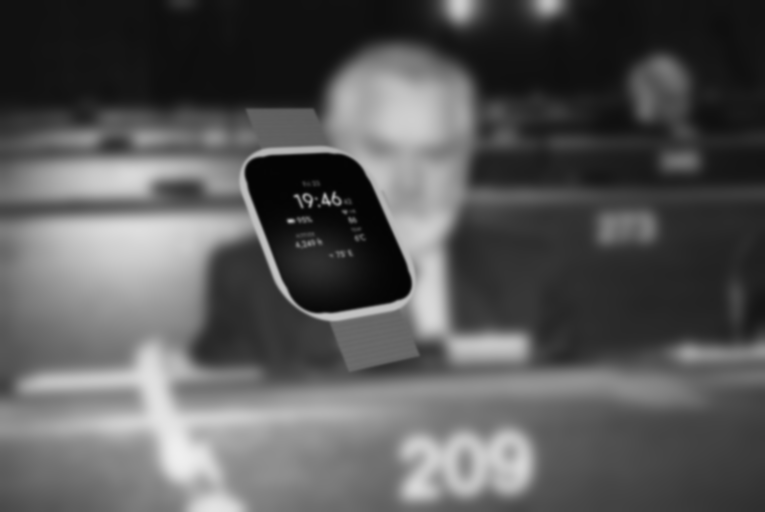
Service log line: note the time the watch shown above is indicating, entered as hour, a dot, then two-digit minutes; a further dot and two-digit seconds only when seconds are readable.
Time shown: 19.46
